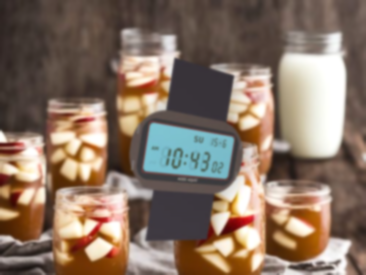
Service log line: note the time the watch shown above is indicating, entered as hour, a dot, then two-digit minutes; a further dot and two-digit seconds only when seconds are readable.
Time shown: 10.43
